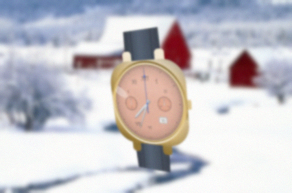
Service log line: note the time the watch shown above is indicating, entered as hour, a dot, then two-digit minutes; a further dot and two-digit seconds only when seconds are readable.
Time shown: 7.34
